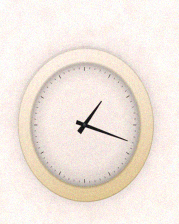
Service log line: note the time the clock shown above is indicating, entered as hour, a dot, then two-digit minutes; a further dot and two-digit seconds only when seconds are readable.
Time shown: 1.18
